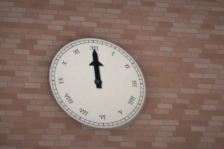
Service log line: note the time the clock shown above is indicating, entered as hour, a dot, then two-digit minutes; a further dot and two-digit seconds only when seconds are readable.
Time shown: 12.00
